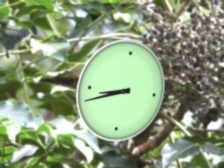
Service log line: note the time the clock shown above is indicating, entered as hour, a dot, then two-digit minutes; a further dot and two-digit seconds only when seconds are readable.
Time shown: 8.42
